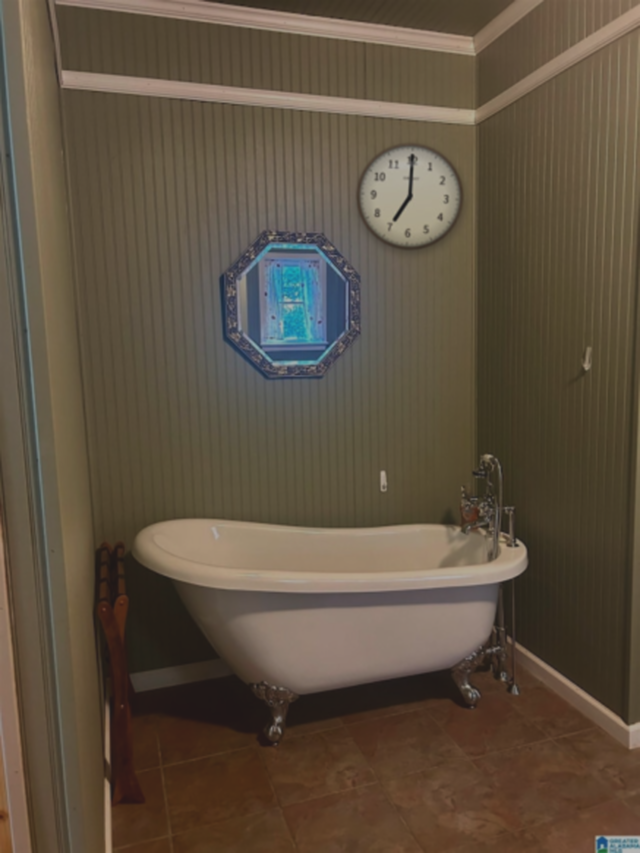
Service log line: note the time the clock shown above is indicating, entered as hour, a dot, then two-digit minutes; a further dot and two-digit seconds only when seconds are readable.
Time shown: 7.00
